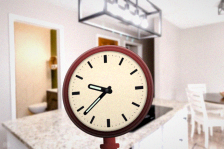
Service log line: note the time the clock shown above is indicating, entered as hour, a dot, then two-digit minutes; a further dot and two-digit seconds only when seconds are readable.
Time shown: 9.38
